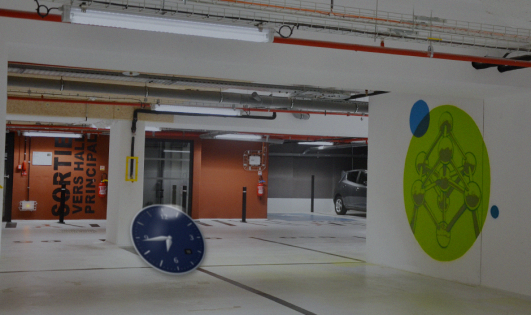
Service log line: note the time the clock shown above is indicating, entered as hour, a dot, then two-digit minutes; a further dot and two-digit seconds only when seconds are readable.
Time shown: 6.44
